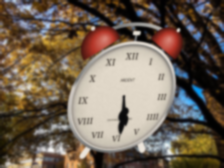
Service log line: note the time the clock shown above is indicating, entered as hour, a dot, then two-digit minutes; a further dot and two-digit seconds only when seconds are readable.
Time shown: 5.29
